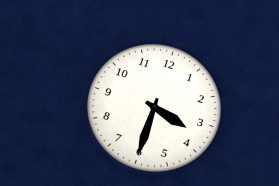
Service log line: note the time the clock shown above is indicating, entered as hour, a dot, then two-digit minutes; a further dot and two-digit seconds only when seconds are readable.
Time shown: 3.30
